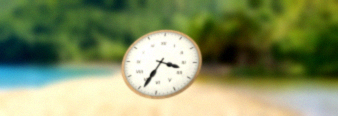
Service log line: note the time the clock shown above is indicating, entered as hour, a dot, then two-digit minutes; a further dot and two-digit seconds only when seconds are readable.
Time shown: 3.34
